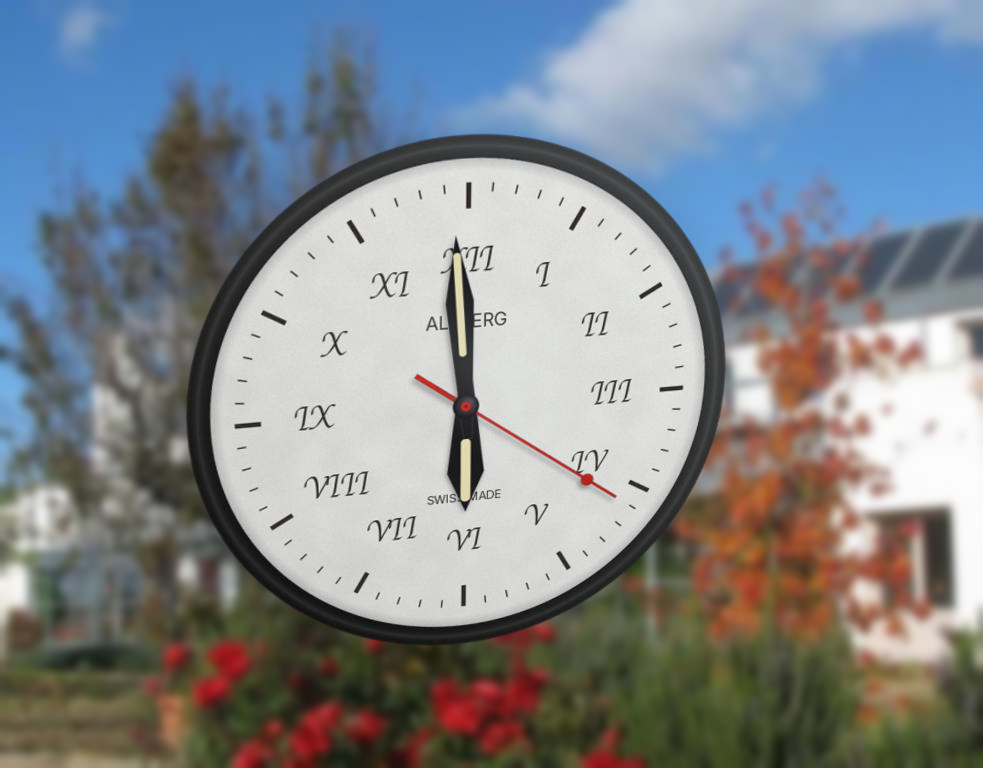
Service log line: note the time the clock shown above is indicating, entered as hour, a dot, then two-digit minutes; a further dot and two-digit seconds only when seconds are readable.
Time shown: 5.59.21
